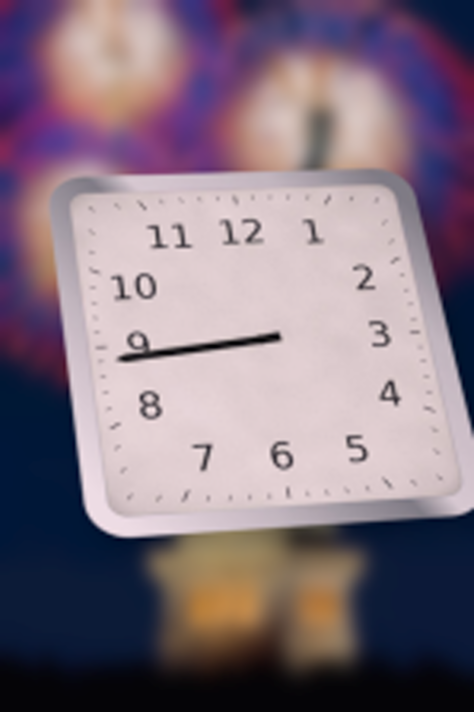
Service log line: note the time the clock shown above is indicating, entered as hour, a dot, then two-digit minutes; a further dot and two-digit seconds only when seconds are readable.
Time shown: 8.44
